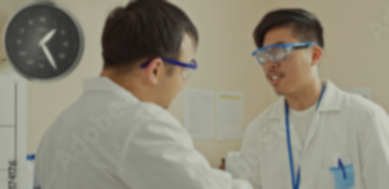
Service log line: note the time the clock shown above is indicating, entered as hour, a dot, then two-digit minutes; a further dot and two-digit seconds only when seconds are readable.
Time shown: 1.25
